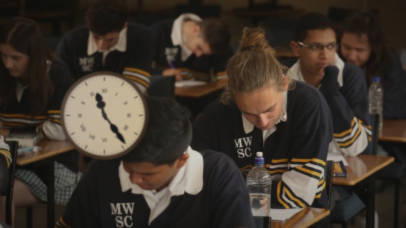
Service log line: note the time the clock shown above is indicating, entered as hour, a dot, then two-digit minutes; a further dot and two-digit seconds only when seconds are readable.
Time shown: 11.24
